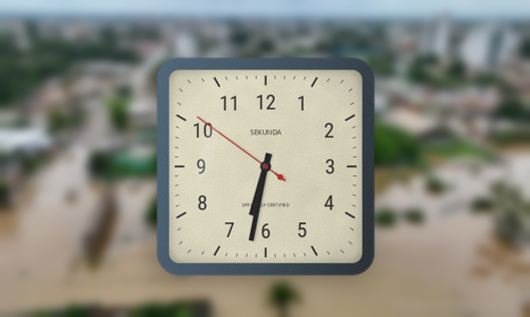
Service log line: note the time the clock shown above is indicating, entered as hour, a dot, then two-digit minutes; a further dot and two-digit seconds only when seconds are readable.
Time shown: 6.31.51
